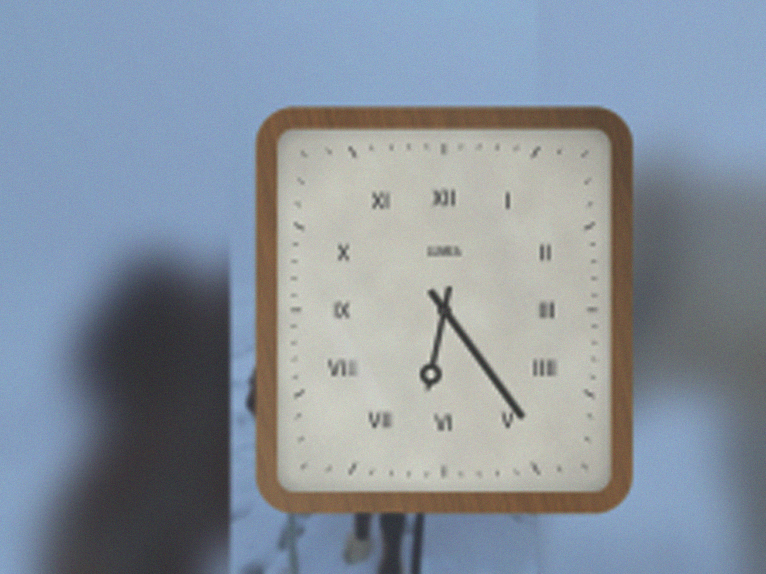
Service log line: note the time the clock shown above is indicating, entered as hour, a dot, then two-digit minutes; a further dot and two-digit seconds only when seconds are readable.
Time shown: 6.24
